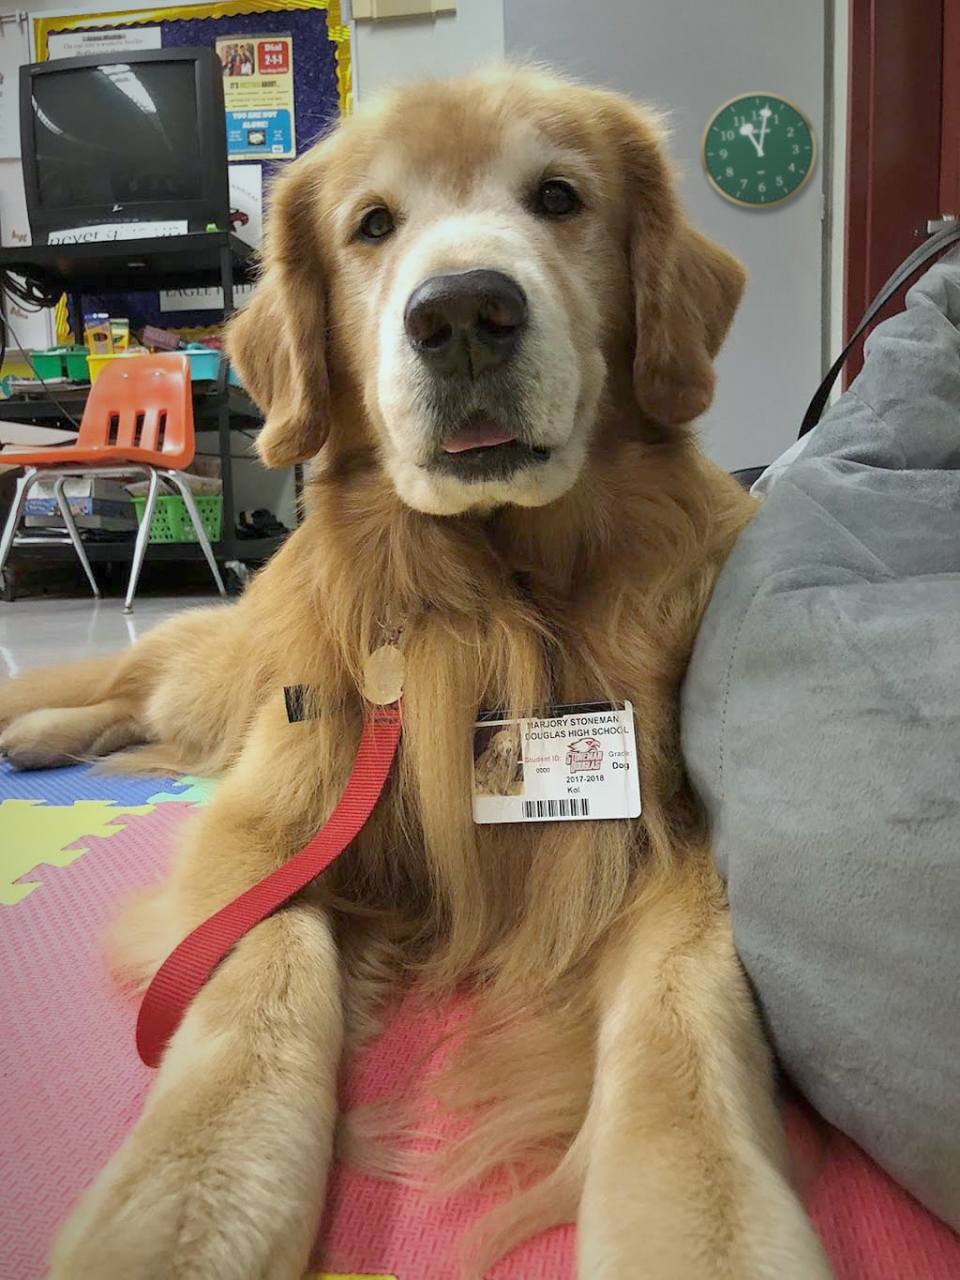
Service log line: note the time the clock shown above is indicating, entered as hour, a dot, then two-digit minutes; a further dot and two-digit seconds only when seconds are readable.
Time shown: 11.02
